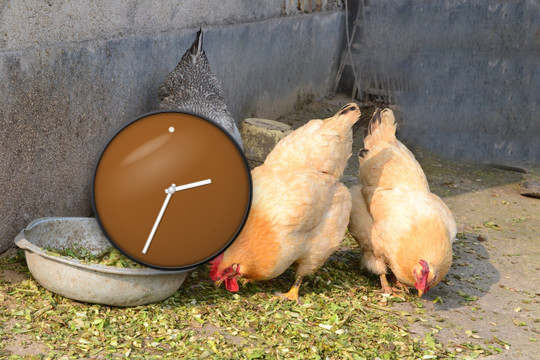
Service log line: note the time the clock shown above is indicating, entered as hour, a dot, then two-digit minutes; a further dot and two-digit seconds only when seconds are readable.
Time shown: 2.34
